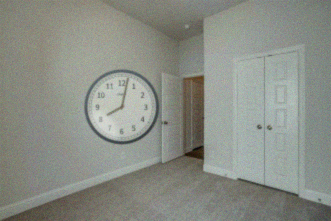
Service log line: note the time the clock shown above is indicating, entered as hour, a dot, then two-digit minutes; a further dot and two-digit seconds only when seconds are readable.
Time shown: 8.02
